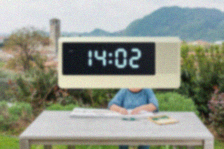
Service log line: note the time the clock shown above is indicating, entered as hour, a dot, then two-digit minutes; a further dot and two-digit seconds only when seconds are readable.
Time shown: 14.02
